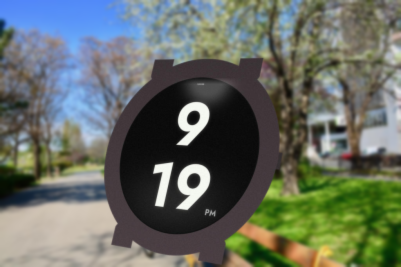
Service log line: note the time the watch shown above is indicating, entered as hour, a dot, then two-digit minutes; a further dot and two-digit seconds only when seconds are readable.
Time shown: 9.19
